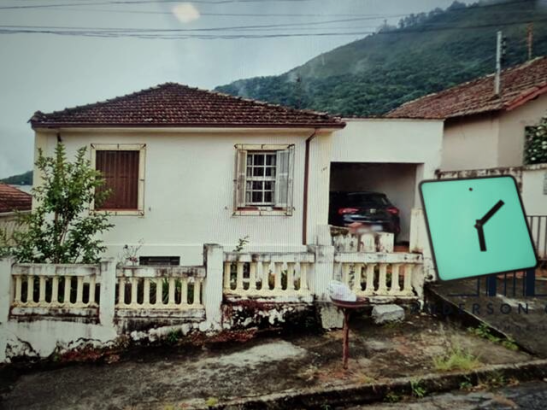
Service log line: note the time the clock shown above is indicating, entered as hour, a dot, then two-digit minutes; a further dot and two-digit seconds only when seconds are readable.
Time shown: 6.09
